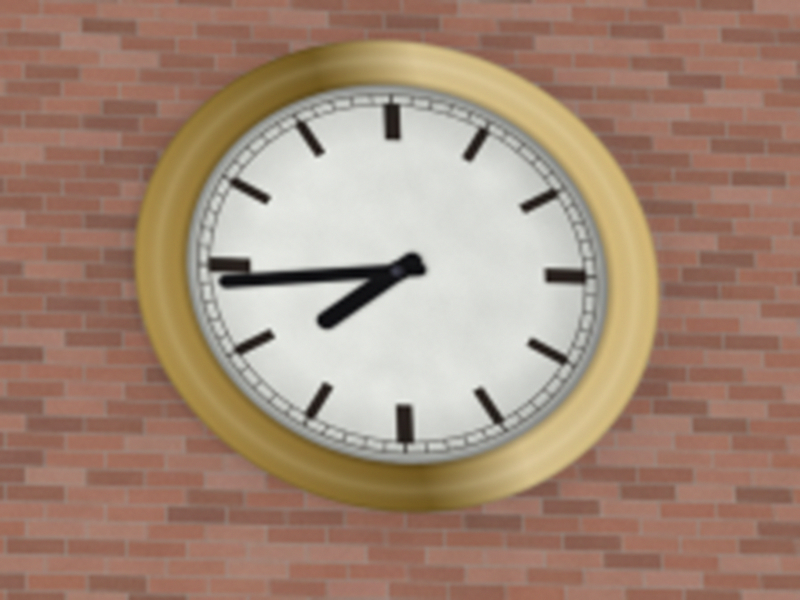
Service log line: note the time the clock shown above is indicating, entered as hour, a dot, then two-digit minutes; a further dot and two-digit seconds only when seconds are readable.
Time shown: 7.44
